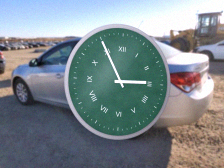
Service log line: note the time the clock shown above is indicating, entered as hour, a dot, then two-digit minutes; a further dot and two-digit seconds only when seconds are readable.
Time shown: 2.55
